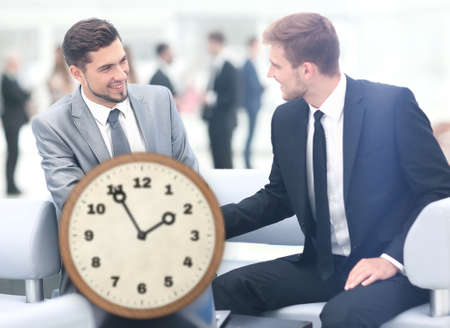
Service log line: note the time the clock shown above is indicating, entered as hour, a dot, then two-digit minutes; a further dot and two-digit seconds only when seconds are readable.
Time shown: 1.55
